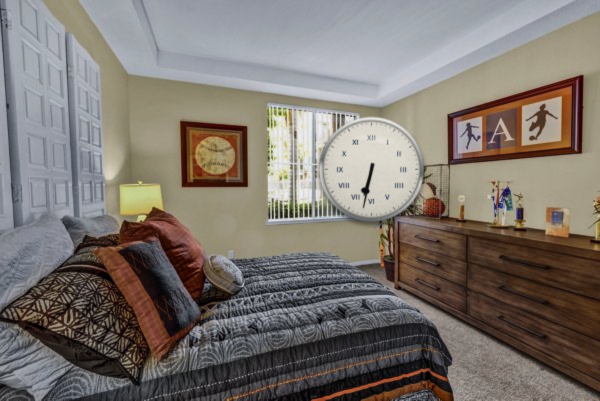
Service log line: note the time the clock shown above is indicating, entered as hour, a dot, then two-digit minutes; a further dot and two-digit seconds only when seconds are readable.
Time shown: 6.32
